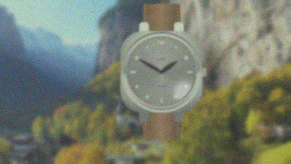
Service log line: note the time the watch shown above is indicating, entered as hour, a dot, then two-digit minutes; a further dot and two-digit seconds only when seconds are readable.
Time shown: 1.50
